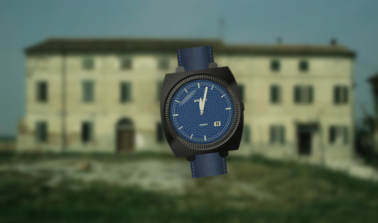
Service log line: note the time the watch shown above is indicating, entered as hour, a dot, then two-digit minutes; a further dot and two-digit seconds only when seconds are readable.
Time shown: 12.03
